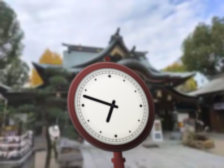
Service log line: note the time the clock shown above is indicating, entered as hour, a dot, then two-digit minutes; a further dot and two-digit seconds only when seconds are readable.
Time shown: 6.48
